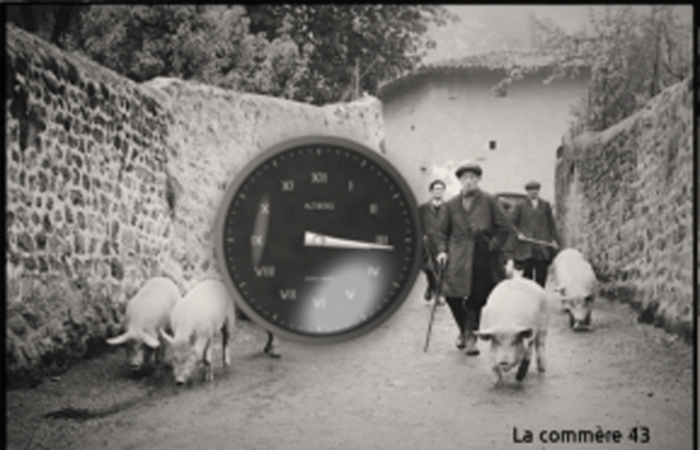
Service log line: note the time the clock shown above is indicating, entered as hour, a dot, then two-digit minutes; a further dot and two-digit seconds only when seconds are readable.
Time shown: 3.16
